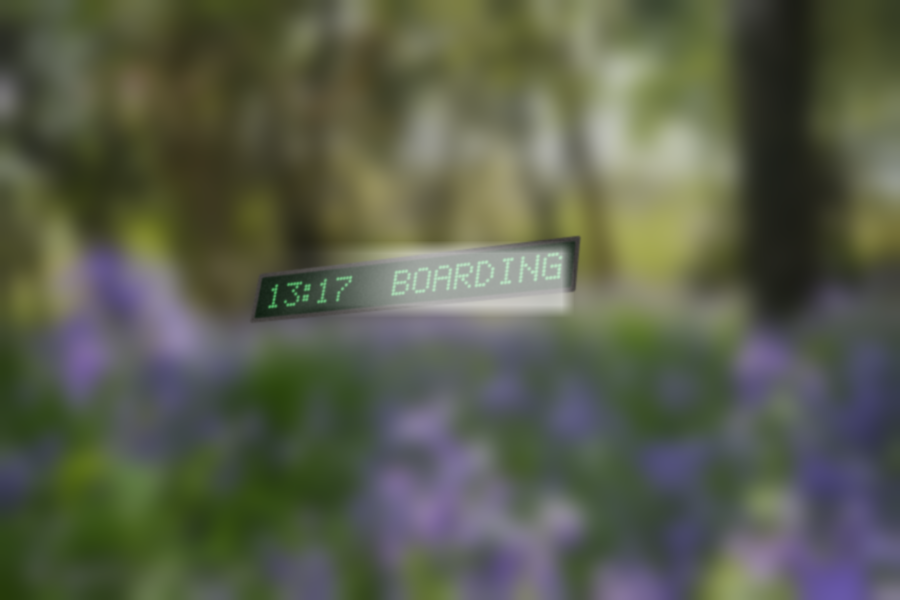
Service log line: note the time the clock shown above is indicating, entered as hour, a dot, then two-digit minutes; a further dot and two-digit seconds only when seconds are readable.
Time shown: 13.17
